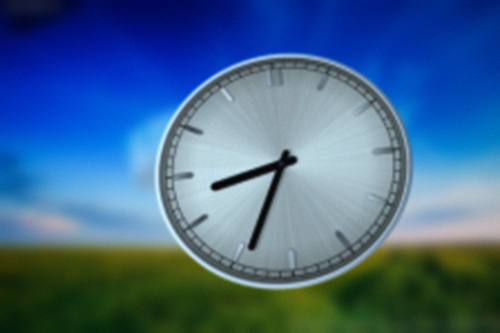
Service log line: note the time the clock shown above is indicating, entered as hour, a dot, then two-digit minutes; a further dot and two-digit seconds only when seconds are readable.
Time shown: 8.34
